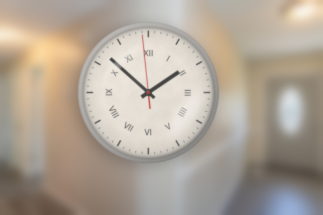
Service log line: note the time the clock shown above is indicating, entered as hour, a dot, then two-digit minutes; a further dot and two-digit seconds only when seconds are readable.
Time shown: 1.51.59
